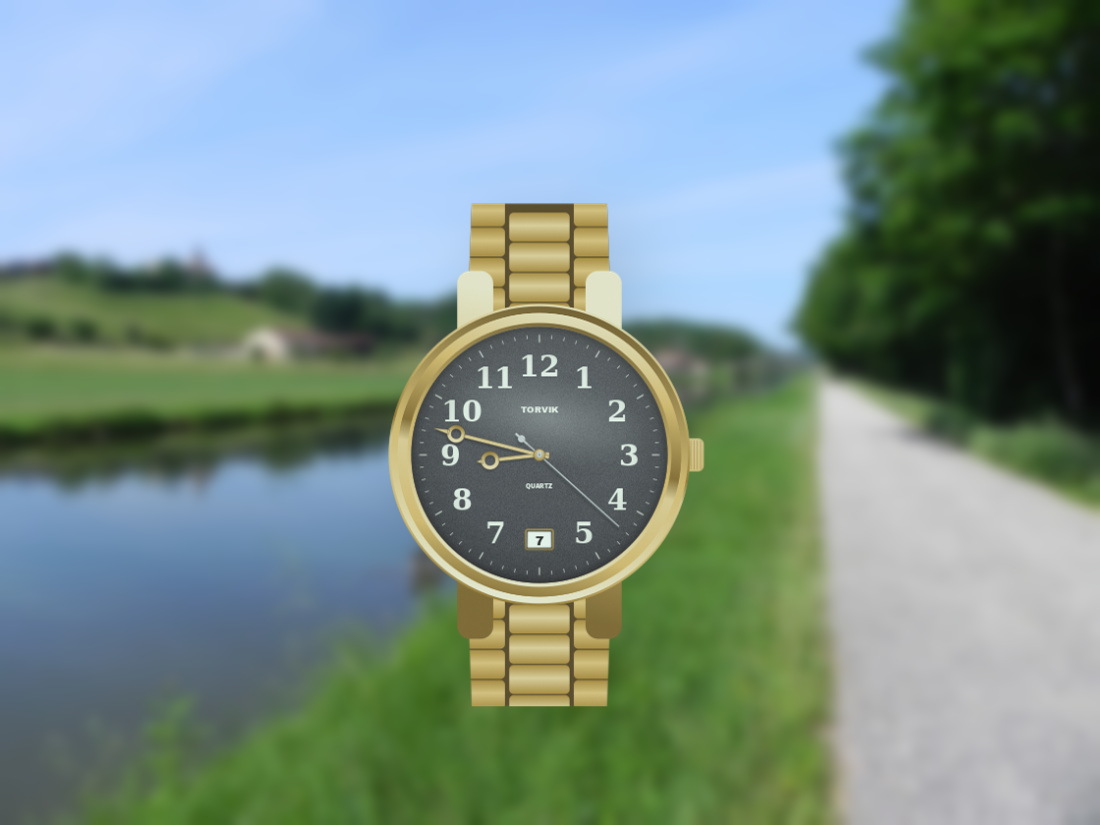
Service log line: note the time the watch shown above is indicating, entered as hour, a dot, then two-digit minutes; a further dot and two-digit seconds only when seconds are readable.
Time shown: 8.47.22
